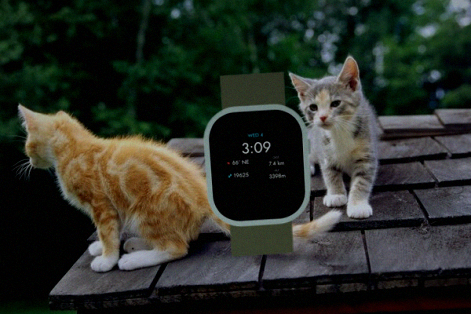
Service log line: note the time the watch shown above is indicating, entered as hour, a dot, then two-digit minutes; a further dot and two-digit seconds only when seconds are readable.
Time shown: 3.09
